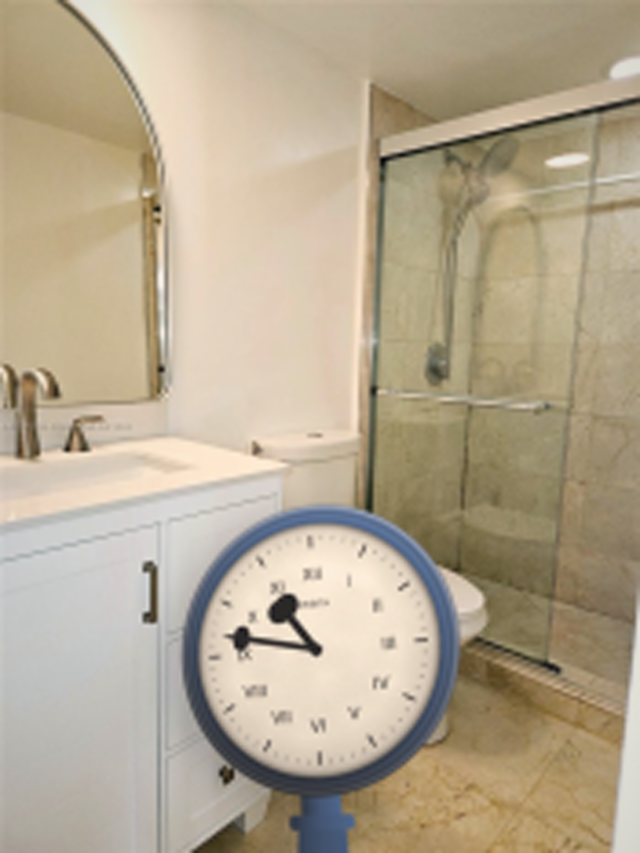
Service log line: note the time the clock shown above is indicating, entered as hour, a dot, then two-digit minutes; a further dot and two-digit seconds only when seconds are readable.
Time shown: 10.47
